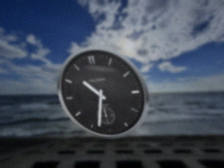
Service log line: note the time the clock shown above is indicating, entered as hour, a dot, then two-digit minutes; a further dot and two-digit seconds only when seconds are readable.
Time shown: 10.33
